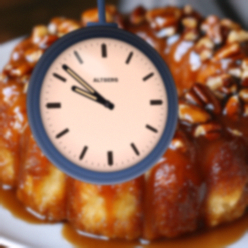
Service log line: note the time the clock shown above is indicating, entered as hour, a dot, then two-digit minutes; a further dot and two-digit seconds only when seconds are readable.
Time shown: 9.52
